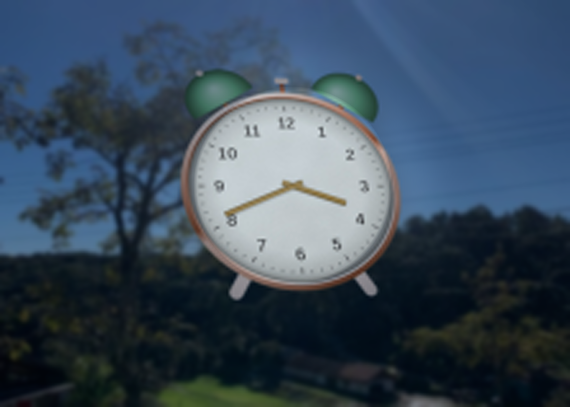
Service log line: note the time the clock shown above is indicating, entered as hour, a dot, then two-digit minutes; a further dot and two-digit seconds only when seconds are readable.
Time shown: 3.41
